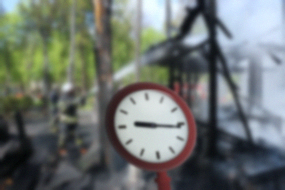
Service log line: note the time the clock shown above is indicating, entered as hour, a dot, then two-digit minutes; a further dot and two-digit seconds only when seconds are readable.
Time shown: 9.16
